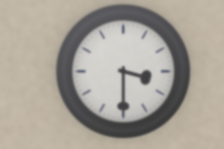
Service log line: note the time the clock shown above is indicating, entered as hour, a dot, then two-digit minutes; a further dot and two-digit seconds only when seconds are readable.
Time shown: 3.30
